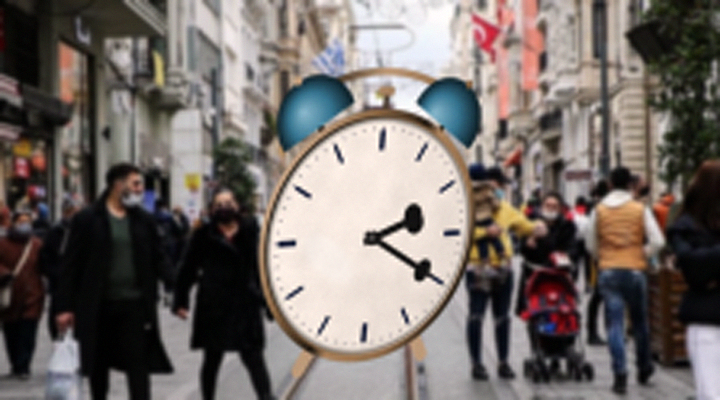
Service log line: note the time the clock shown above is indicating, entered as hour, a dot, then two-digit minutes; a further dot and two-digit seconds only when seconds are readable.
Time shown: 2.20
